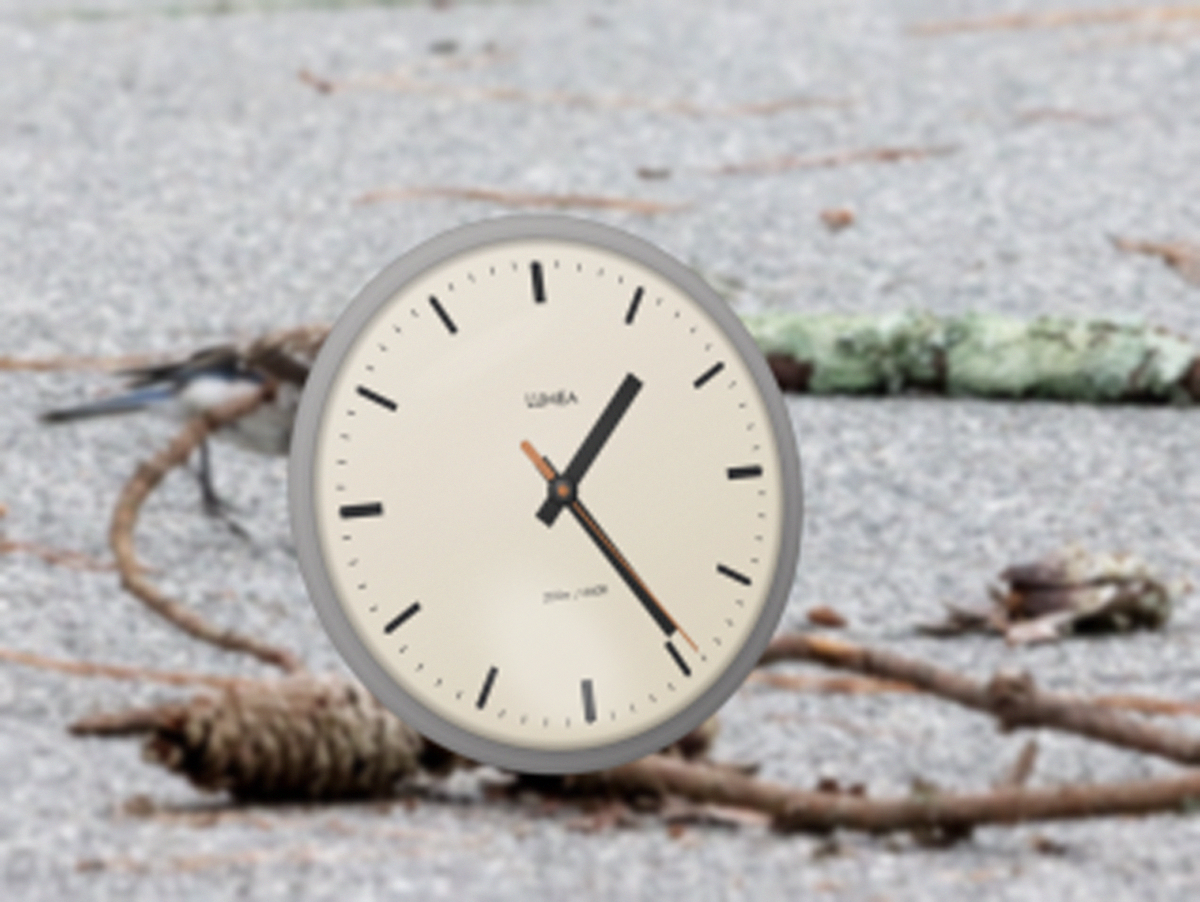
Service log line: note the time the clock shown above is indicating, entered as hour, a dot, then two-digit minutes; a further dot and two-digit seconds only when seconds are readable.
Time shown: 1.24.24
